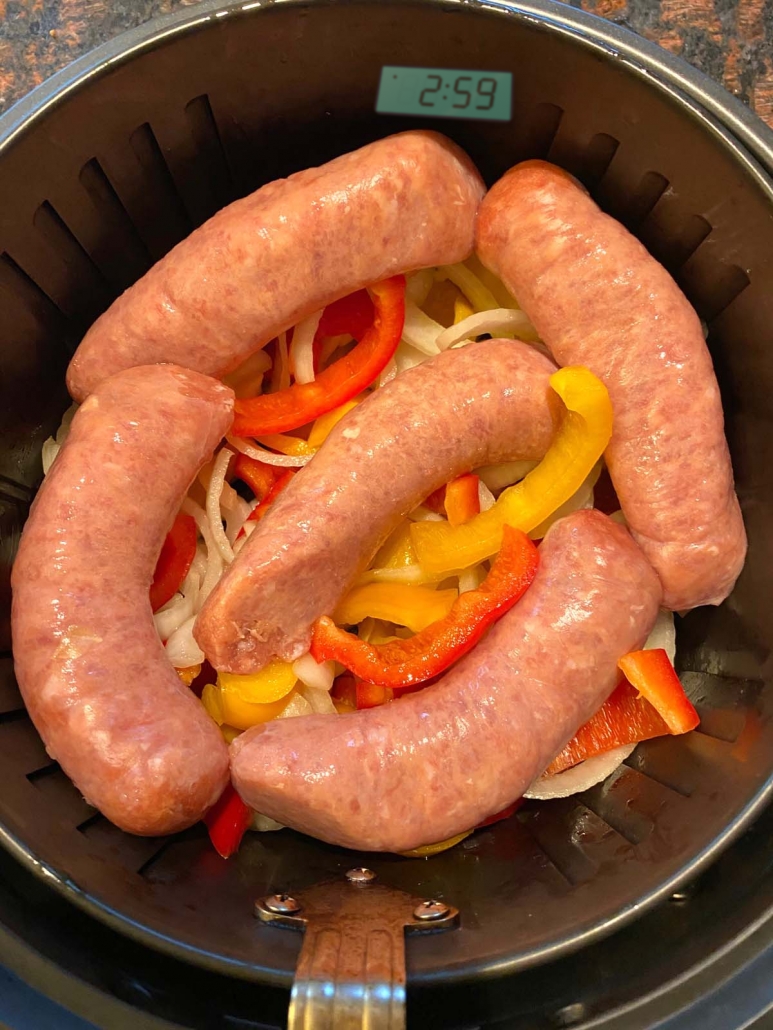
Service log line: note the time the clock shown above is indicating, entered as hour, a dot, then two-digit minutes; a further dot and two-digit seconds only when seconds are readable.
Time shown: 2.59
